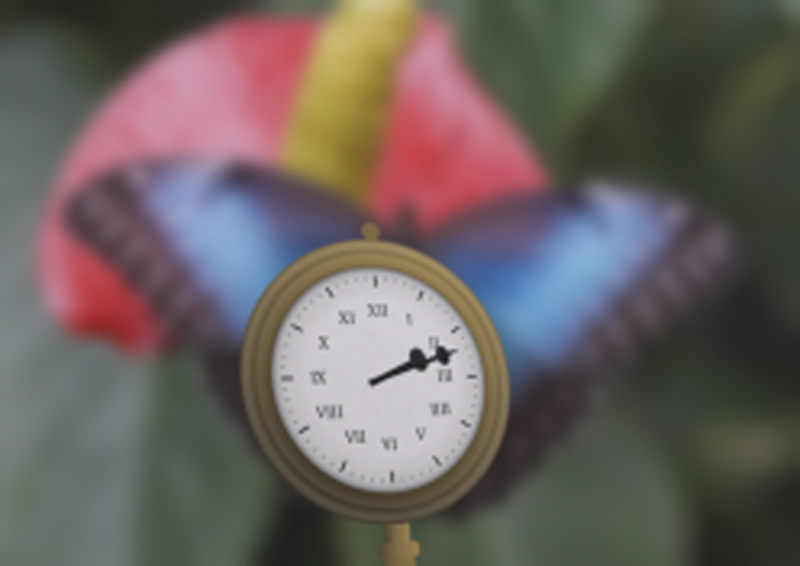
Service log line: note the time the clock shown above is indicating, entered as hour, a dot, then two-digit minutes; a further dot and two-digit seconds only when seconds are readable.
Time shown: 2.12
